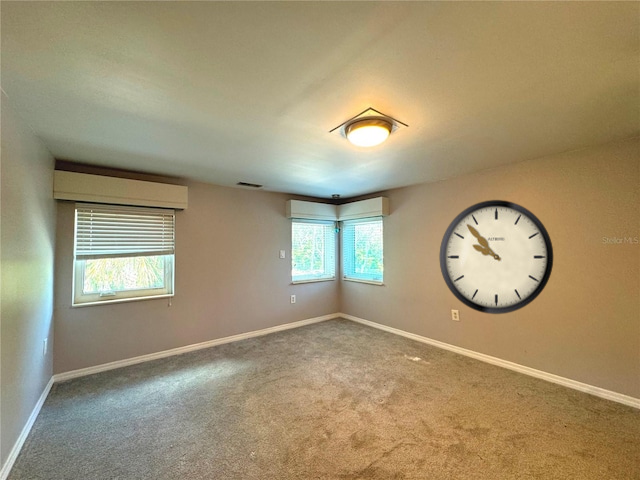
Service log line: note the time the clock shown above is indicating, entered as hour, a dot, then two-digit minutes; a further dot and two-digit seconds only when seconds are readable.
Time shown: 9.53
